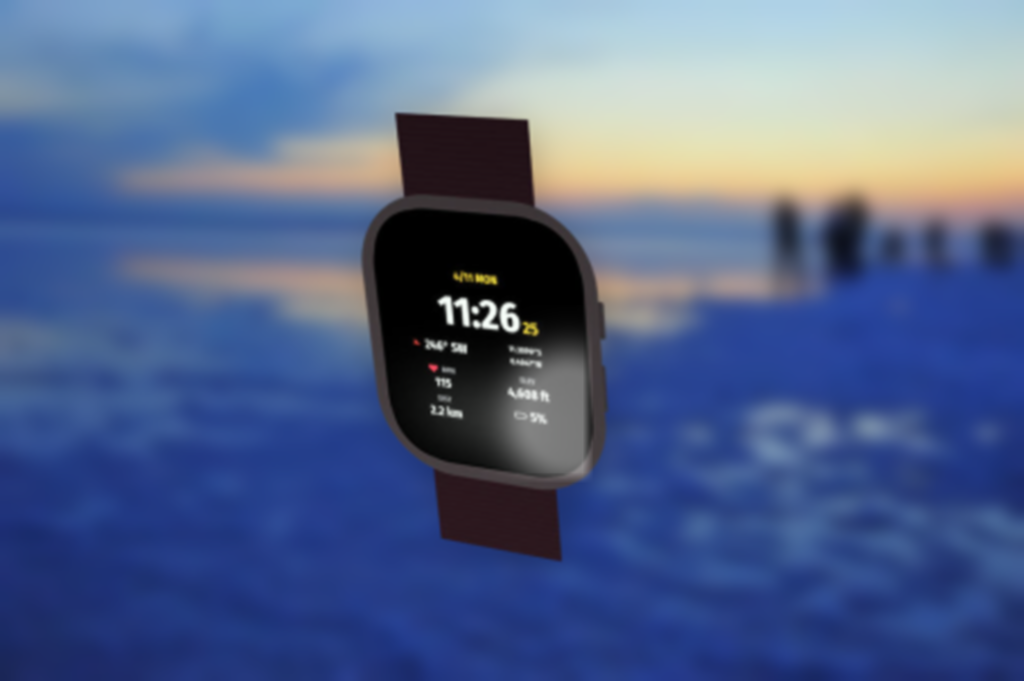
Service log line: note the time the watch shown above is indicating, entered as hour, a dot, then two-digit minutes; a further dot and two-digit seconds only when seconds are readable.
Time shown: 11.26
